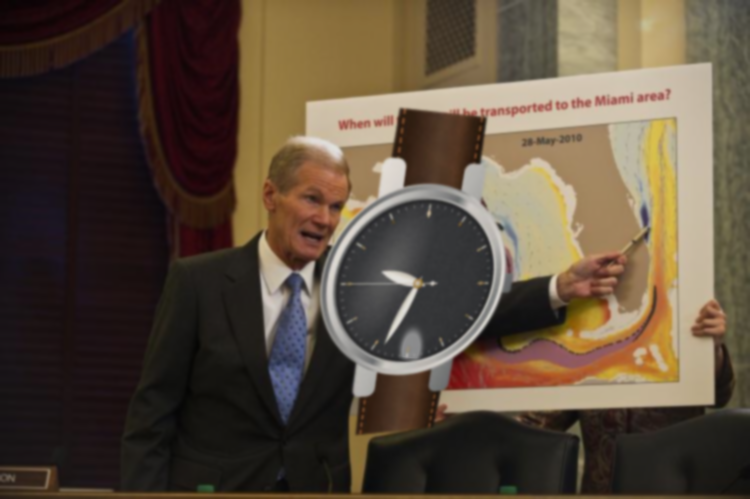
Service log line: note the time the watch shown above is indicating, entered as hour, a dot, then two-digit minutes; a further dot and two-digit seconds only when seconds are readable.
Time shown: 9.33.45
